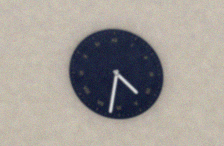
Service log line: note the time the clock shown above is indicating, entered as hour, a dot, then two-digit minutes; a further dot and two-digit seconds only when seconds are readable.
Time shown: 4.32
